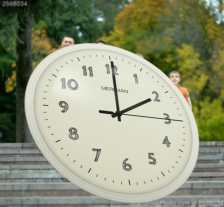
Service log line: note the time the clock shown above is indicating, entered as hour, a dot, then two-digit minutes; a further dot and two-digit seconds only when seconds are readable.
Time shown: 2.00.15
